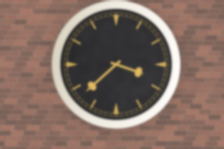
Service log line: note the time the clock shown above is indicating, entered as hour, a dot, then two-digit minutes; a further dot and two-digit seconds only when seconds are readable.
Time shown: 3.38
